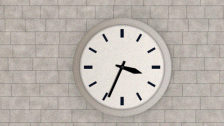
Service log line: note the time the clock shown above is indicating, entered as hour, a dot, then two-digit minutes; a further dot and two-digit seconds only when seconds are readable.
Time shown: 3.34
